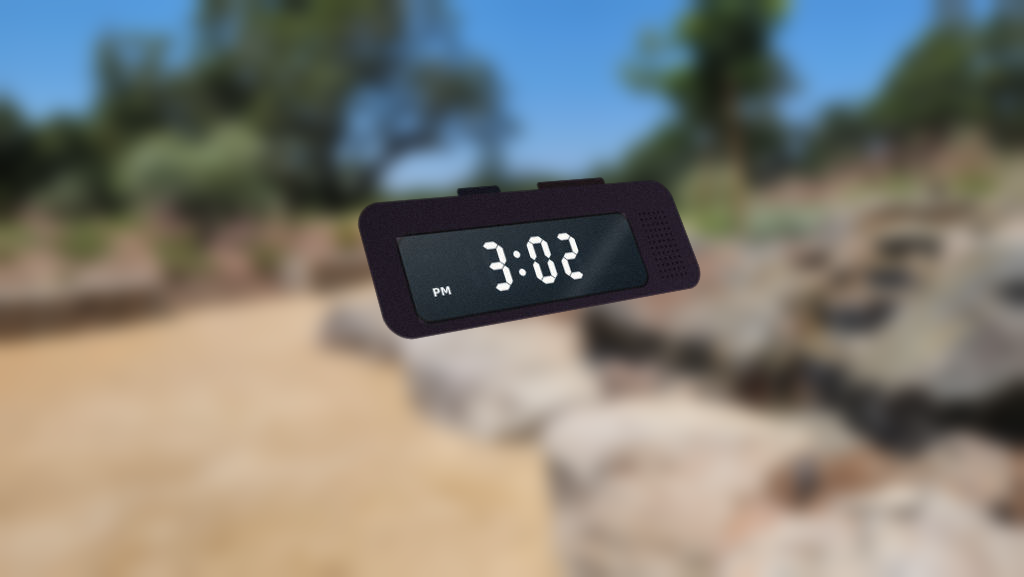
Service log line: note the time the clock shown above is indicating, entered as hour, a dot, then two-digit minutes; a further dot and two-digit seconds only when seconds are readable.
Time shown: 3.02
